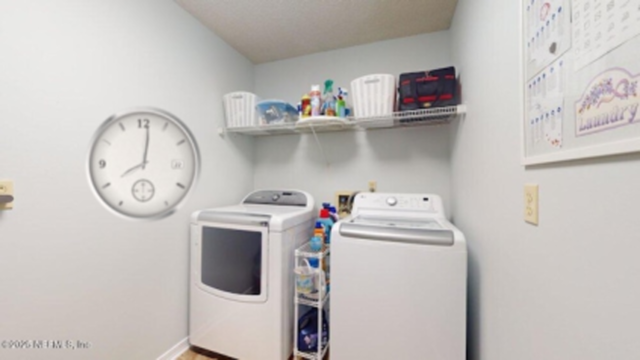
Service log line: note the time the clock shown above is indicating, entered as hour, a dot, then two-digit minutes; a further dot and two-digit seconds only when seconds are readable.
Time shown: 8.01
